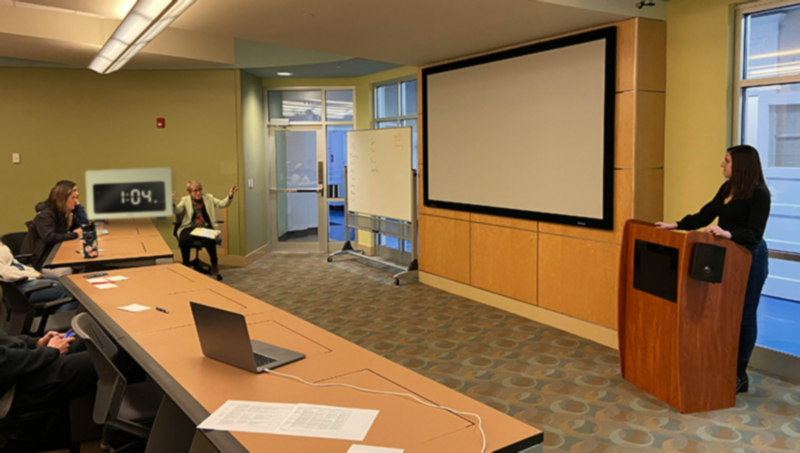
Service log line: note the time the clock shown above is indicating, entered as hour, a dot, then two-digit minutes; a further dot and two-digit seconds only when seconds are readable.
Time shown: 1.04
